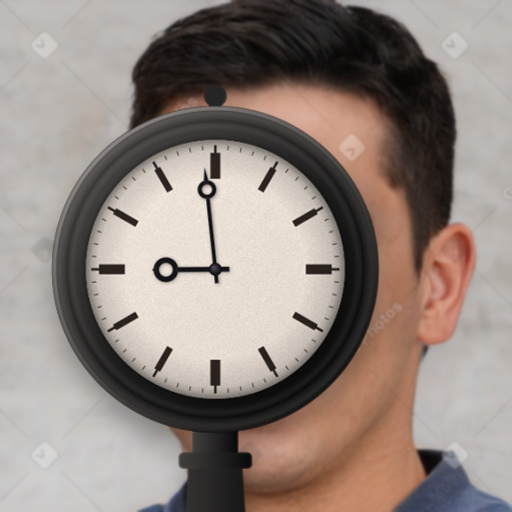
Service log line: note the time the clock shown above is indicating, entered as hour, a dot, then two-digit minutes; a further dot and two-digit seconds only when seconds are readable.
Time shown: 8.59
